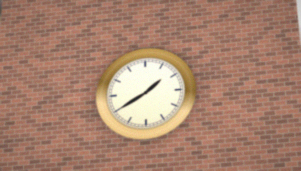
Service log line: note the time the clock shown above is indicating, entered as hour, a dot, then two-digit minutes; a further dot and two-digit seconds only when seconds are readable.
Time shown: 1.40
